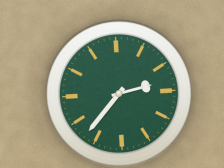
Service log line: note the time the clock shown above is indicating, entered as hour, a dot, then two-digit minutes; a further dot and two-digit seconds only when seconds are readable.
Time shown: 2.37
